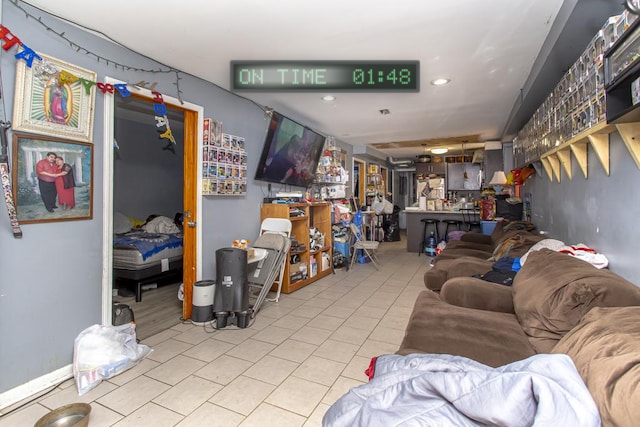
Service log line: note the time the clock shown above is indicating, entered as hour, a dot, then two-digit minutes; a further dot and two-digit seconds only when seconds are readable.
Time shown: 1.48
